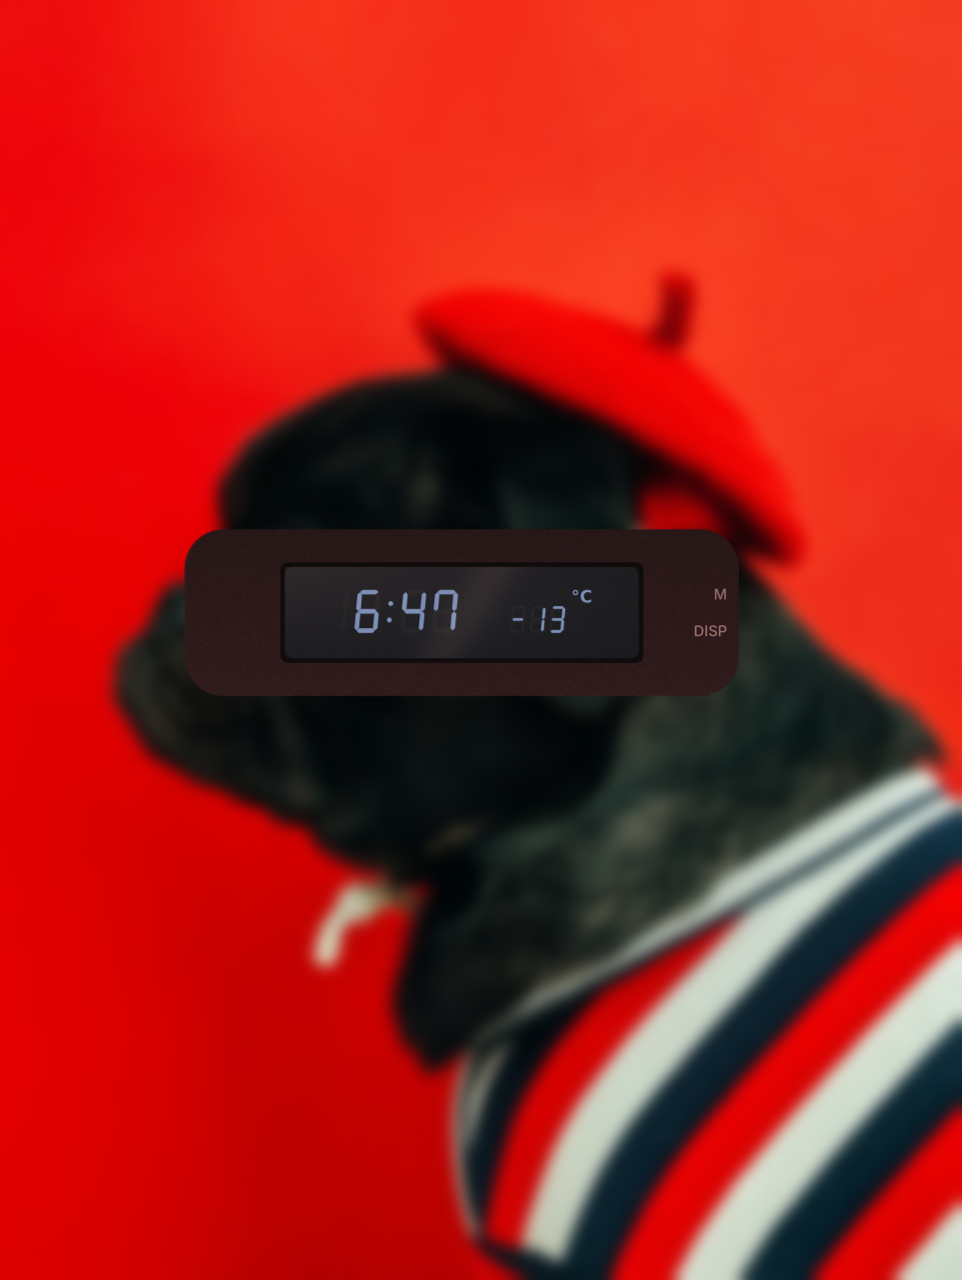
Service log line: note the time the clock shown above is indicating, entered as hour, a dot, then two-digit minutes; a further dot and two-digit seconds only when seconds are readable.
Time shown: 6.47
